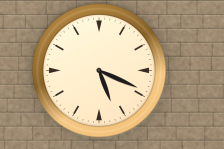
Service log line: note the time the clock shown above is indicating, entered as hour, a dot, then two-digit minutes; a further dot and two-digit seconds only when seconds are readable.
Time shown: 5.19
